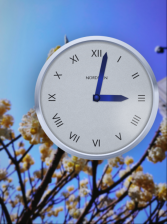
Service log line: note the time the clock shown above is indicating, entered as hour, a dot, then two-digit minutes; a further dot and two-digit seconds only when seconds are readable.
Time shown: 3.02
